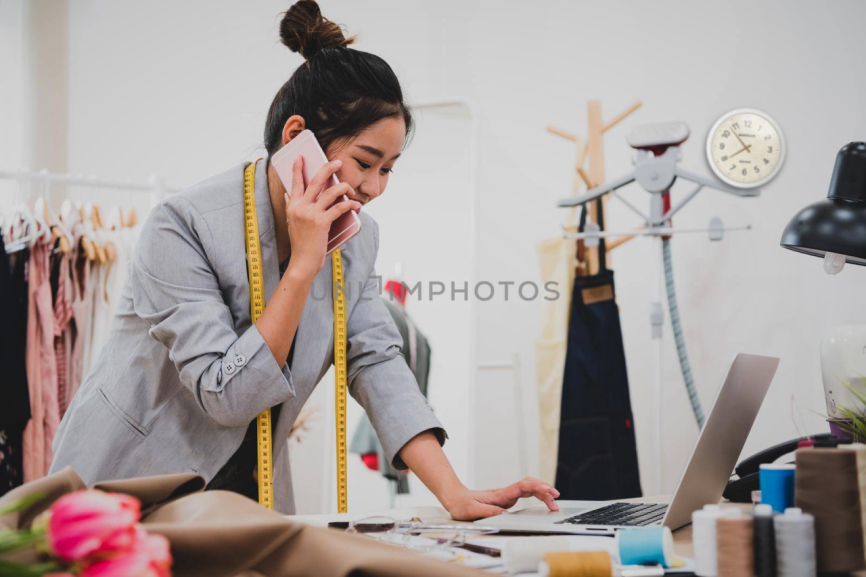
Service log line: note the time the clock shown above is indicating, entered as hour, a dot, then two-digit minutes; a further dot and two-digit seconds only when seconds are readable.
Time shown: 7.53
